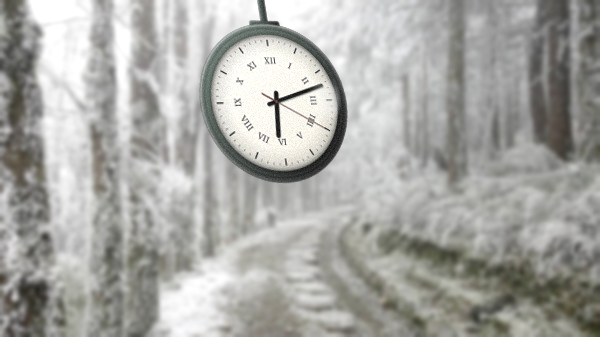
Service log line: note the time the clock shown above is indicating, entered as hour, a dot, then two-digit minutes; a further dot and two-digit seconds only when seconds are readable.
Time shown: 6.12.20
